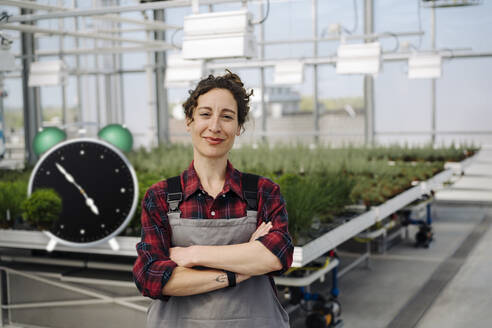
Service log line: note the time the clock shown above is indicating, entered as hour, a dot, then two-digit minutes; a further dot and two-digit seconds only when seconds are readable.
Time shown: 4.53
